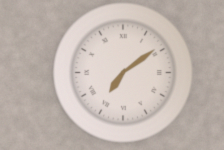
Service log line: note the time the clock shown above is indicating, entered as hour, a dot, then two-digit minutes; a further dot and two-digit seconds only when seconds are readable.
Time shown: 7.09
